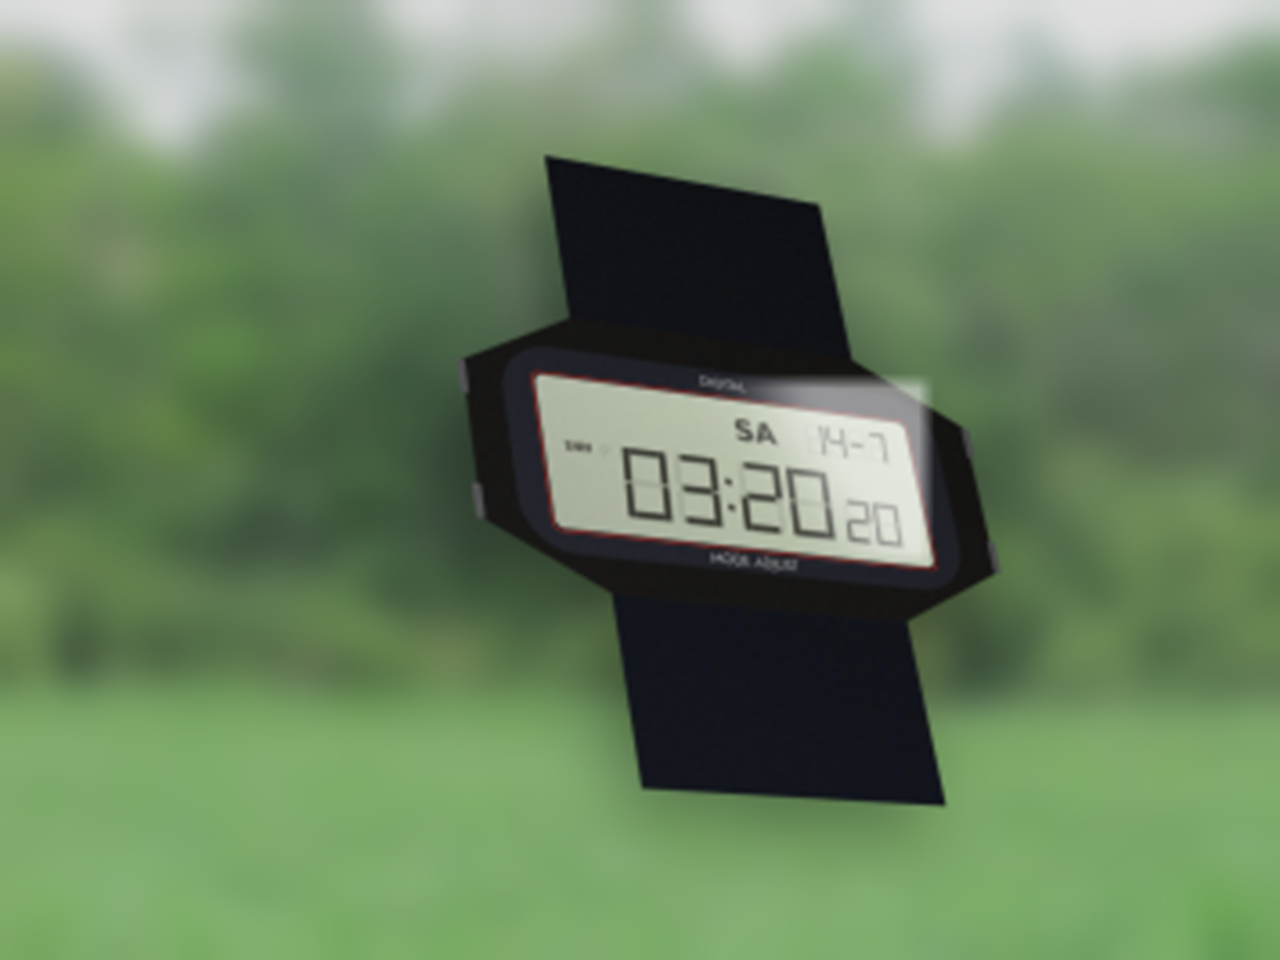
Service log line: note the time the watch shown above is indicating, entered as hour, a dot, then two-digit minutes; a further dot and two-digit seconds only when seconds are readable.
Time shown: 3.20.20
